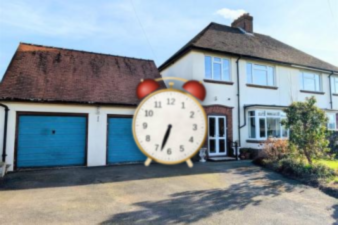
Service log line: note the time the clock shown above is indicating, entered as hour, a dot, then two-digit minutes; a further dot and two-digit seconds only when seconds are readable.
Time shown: 6.33
